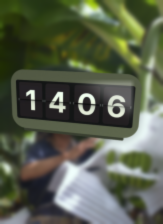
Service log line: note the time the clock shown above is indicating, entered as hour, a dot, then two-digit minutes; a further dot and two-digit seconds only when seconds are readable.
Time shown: 14.06
